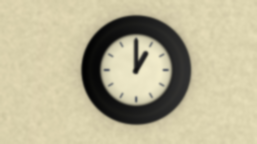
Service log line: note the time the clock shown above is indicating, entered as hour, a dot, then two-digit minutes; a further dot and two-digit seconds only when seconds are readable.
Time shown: 1.00
